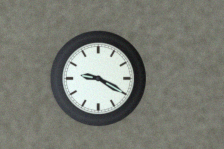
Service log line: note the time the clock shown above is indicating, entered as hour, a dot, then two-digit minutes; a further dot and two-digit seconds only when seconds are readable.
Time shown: 9.20
